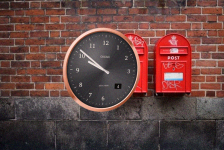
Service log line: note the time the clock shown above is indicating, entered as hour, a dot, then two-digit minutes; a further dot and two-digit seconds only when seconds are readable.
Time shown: 9.51
